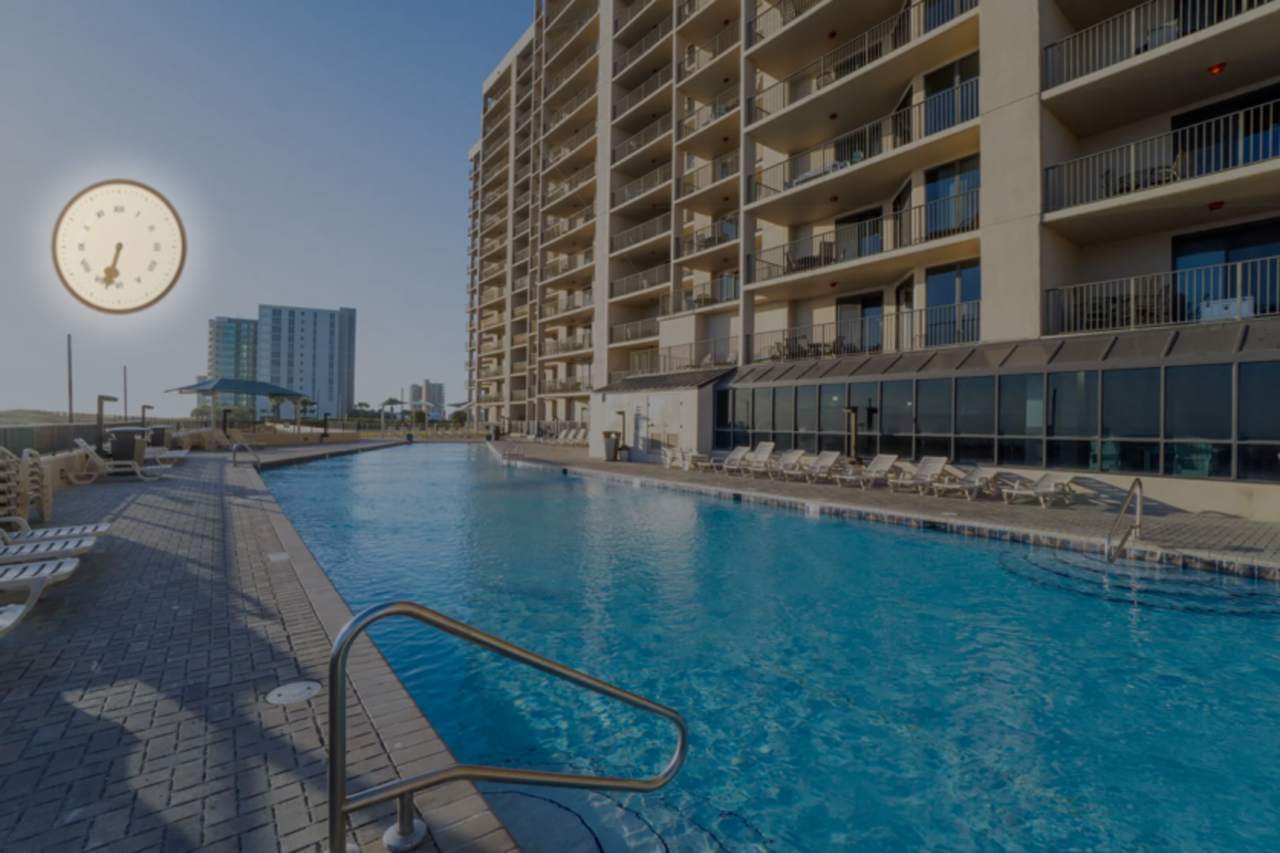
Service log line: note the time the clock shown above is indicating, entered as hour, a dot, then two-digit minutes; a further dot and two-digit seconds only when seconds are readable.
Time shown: 6.33
